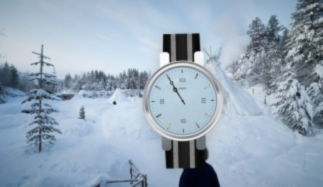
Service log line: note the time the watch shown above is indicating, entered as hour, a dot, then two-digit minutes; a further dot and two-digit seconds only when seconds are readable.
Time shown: 10.55
